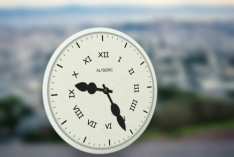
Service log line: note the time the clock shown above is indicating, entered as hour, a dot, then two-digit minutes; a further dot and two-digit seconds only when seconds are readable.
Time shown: 9.26
